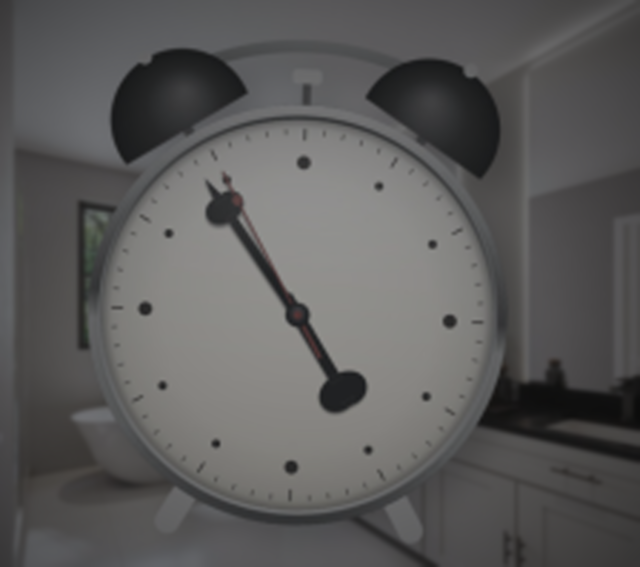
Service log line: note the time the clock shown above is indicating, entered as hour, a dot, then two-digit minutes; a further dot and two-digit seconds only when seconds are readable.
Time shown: 4.53.55
